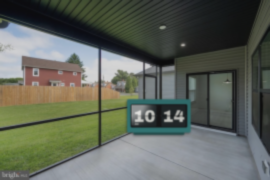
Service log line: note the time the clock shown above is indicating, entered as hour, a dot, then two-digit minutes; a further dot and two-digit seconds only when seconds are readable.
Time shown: 10.14
